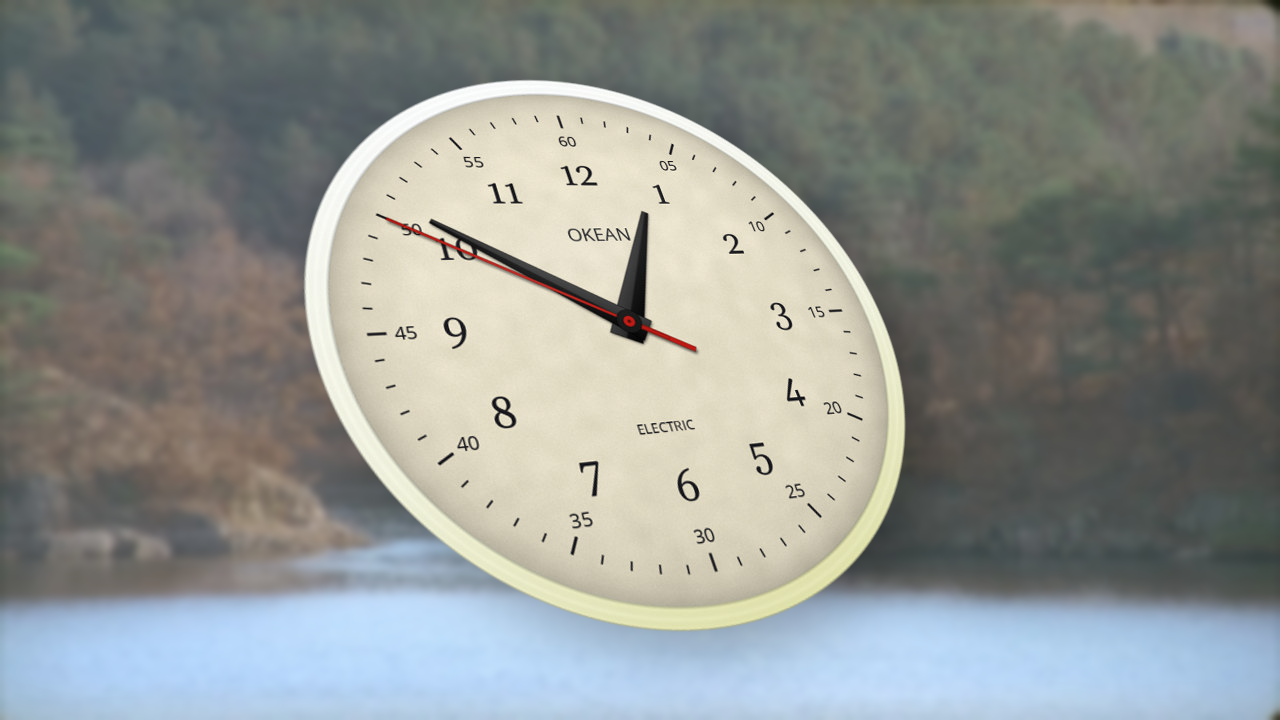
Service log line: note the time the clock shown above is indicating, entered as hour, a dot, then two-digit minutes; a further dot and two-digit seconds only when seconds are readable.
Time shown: 12.50.50
